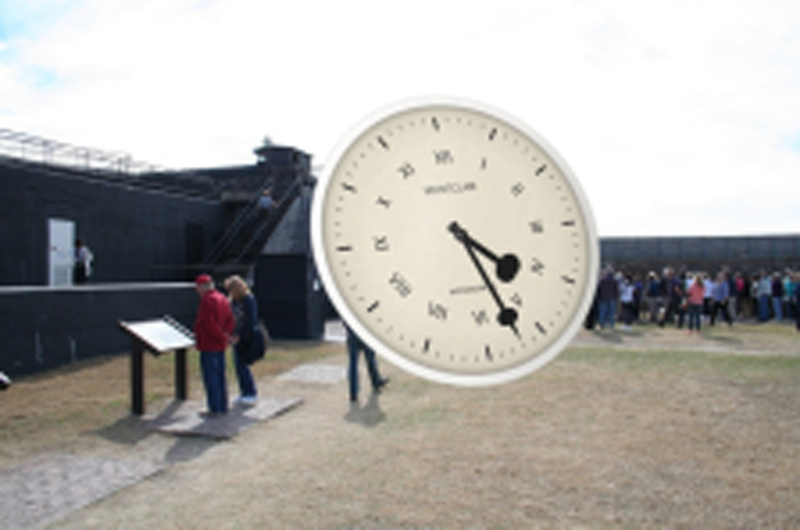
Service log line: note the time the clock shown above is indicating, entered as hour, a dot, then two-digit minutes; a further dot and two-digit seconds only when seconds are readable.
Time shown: 4.27
